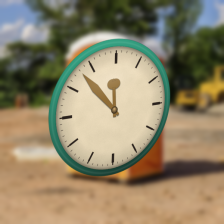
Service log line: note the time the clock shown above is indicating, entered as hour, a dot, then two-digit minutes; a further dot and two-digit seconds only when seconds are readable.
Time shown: 11.53
